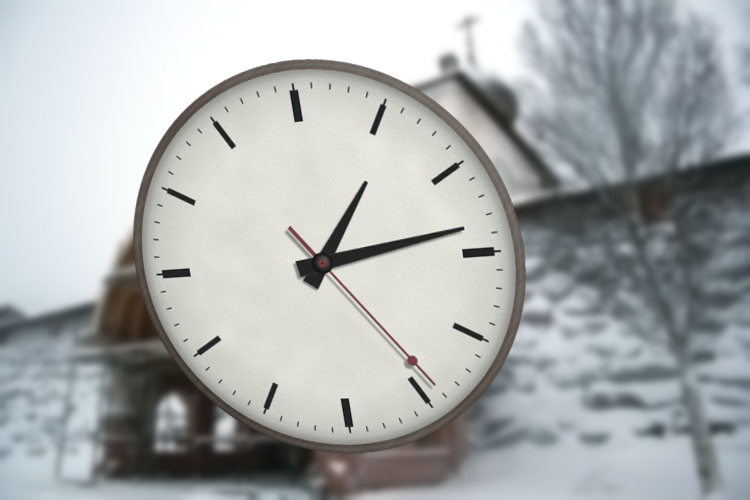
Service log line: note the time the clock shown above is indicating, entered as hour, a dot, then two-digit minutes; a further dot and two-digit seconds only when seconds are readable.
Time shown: 1.13.24
